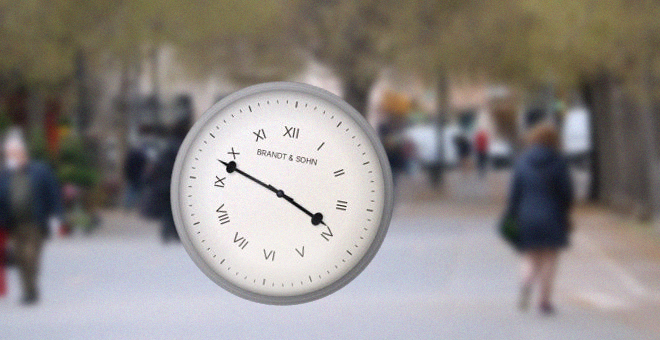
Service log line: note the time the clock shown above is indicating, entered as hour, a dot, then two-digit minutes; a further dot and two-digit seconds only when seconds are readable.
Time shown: 3.48
